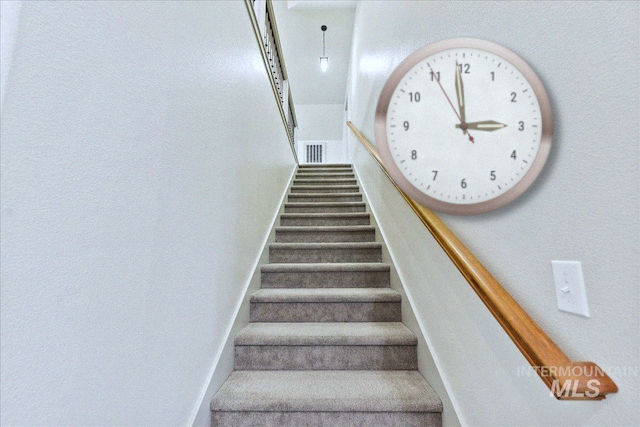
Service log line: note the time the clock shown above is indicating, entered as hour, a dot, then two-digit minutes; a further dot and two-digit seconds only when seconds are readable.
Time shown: 2.58.55
